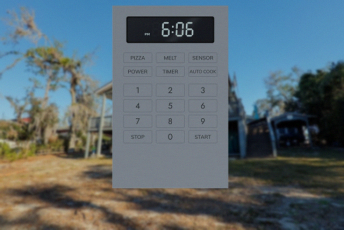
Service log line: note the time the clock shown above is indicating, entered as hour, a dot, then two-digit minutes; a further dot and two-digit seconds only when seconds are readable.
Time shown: 6.06
